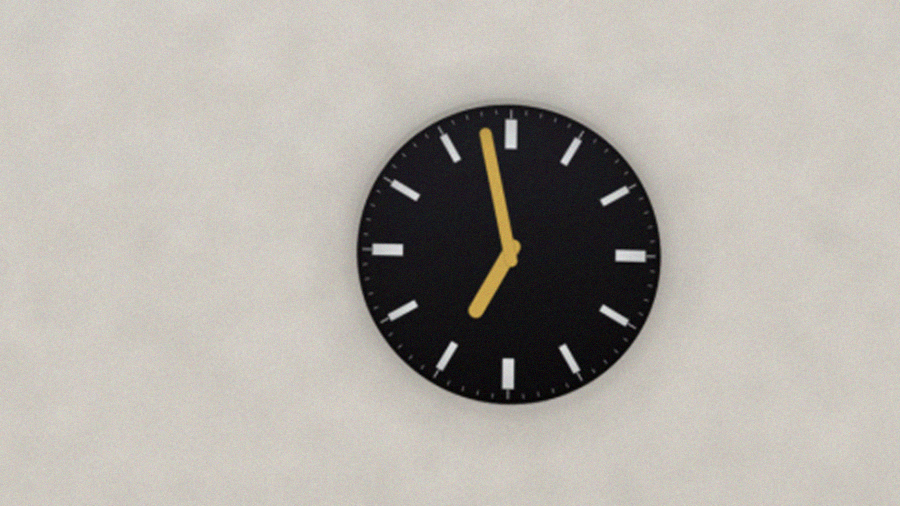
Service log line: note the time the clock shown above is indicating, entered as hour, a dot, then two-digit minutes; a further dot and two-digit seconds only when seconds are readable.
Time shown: 6.58
